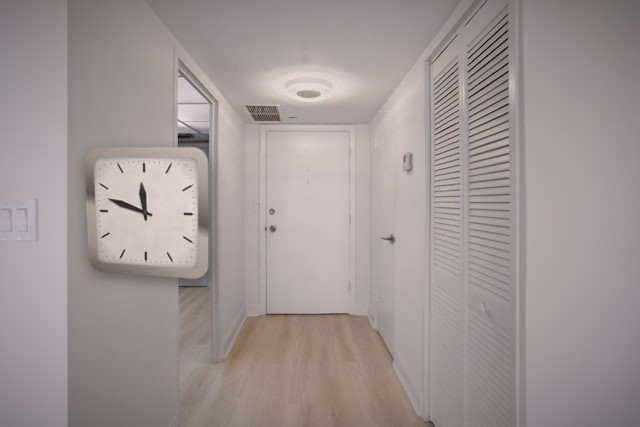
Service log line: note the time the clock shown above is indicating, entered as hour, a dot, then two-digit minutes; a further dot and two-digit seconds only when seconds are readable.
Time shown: 11.48
